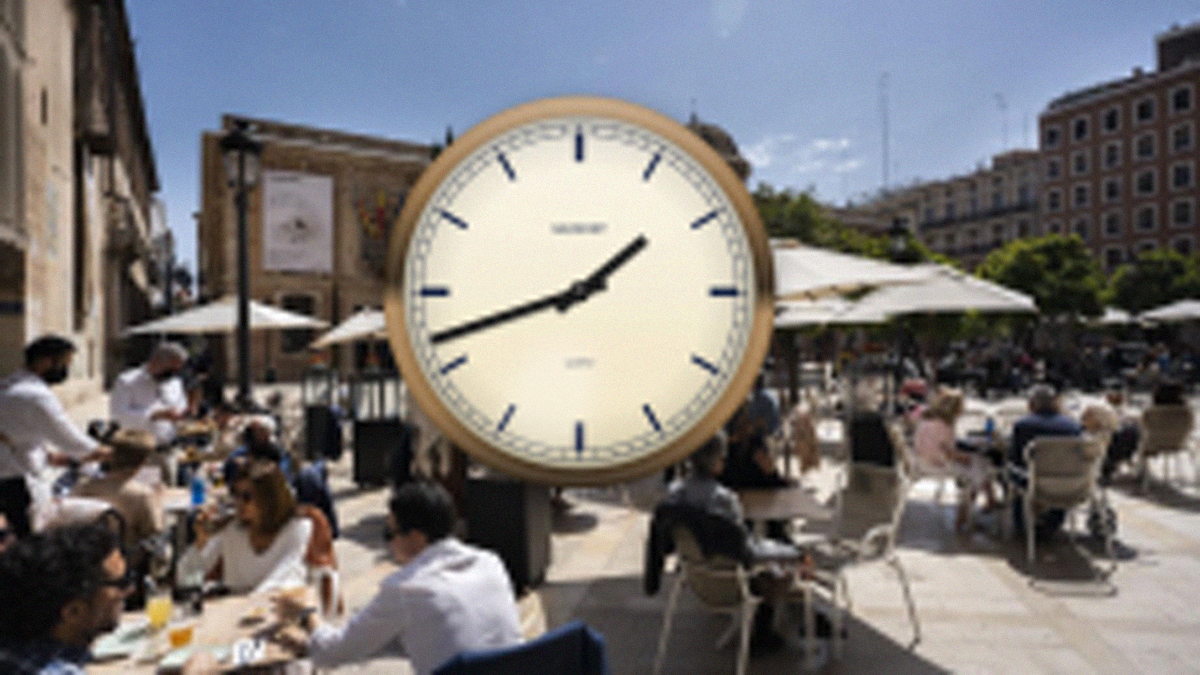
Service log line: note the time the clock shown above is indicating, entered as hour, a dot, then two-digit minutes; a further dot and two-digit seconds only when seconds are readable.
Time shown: 1.42
